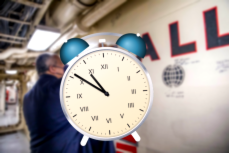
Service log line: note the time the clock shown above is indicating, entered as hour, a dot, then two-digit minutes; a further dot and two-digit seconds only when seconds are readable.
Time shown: 10.51
